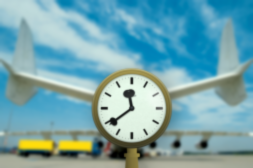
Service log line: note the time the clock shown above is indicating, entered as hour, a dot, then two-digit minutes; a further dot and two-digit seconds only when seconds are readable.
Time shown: 11.39
